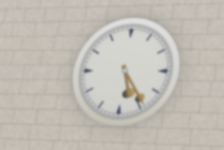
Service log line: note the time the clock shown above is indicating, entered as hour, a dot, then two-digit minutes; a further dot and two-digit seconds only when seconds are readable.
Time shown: 5.24
